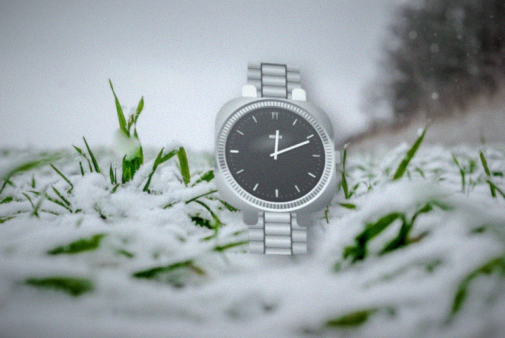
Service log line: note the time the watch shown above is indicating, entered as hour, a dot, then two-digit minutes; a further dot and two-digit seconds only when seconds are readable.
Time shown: 12.11
